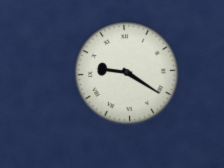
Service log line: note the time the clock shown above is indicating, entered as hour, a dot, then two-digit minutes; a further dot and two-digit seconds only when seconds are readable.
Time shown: 9.21
